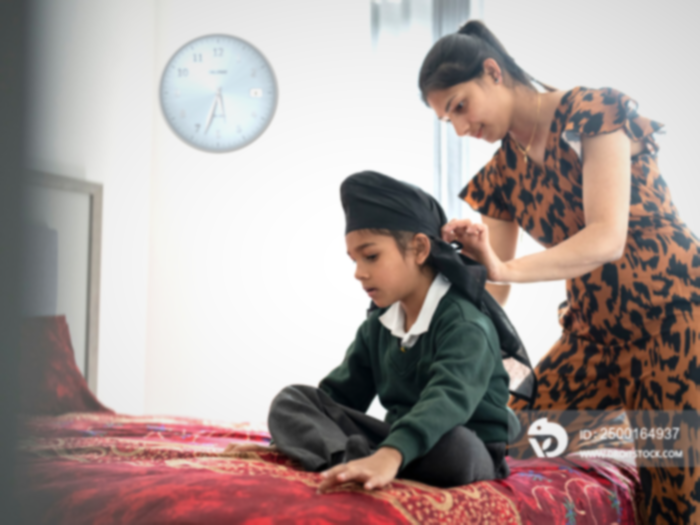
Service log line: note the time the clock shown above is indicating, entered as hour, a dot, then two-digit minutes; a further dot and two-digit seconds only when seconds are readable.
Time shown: 5.33
